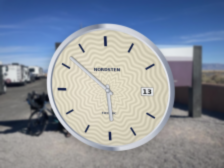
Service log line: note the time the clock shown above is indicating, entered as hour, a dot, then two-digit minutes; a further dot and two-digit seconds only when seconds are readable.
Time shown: 5.52
